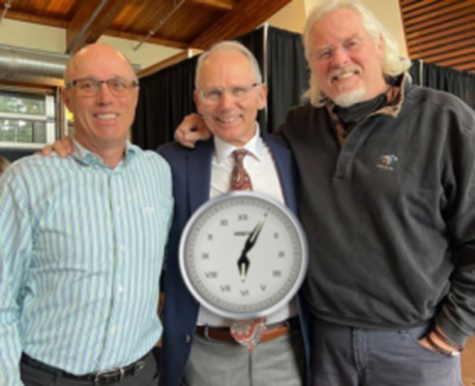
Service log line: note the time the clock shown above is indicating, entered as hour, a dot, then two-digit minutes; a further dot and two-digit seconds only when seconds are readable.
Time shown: 6.05
